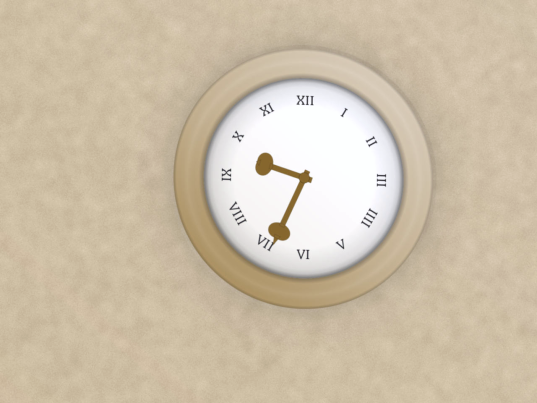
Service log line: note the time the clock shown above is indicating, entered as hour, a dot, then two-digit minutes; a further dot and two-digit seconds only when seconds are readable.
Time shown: 9.34
